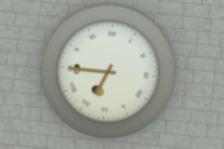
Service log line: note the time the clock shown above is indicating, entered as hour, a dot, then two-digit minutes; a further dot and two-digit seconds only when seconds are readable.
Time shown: 6.45
